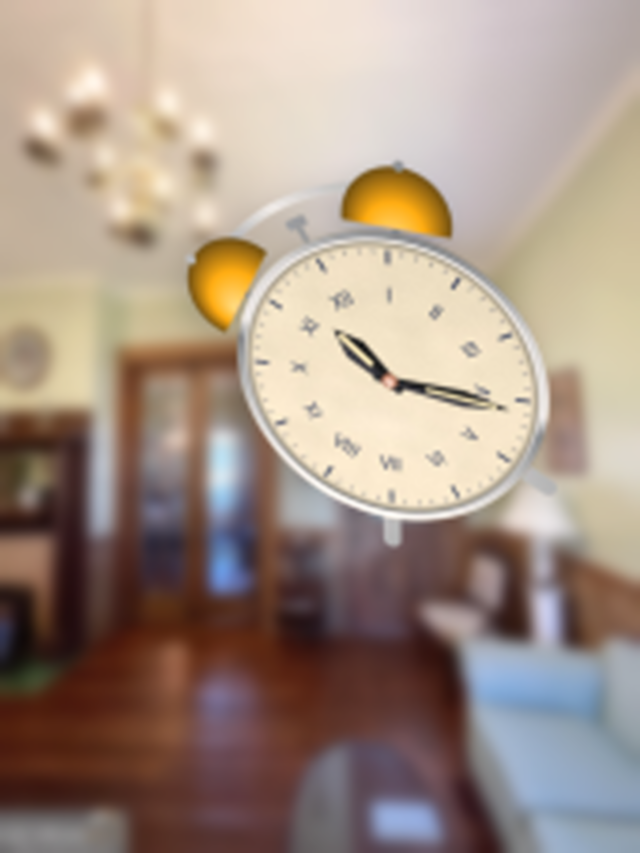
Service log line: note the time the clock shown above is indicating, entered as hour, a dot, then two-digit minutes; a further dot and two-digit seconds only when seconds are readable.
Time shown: 11.21
